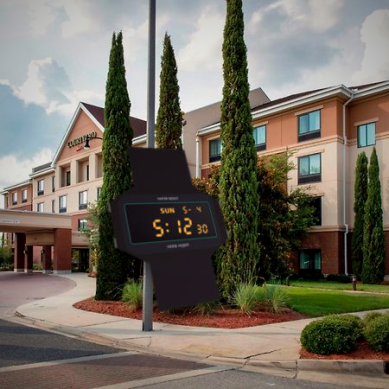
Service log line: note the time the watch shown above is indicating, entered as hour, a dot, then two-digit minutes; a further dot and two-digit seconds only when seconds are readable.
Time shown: 5.12.30
